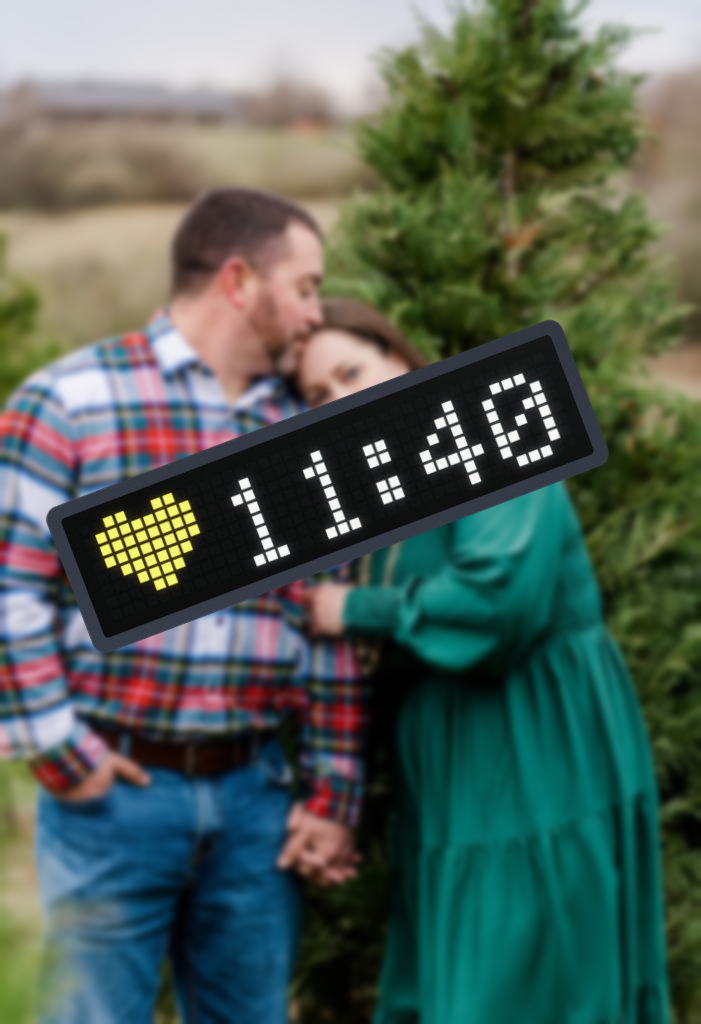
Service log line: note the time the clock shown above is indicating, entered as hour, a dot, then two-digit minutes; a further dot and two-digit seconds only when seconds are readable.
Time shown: 11.40
